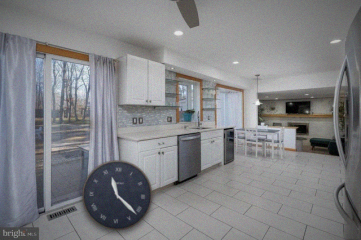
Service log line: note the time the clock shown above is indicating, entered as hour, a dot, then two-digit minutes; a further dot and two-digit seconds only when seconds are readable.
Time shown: 11.22
